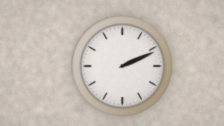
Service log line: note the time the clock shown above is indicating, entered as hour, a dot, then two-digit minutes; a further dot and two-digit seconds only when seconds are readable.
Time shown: 2.11
